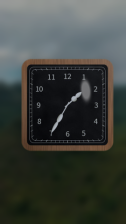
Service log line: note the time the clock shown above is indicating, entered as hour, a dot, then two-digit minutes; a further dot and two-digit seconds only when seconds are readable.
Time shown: 1.35
